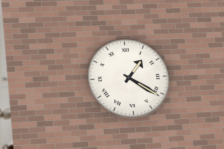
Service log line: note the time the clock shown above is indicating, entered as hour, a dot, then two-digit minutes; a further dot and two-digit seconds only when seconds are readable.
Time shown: 1.21
